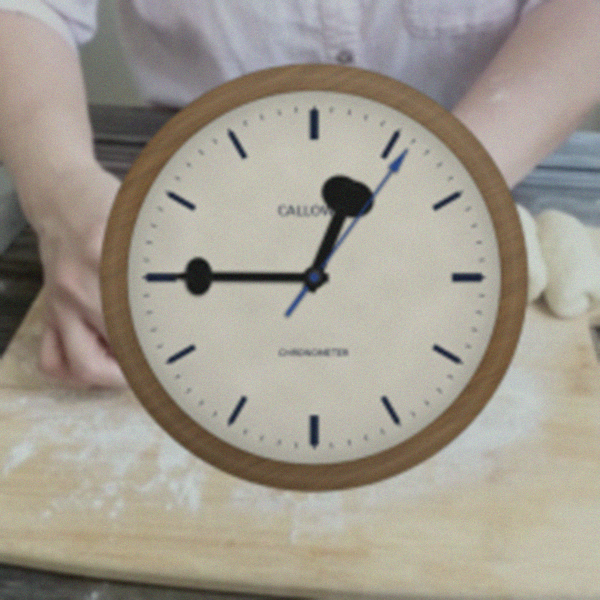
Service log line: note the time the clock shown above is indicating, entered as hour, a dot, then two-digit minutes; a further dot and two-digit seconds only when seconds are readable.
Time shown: 12.45.06
